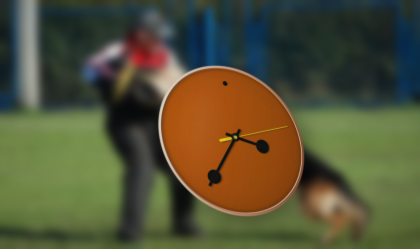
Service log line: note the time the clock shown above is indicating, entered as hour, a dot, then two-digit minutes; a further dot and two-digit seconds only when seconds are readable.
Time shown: 3.36.13
